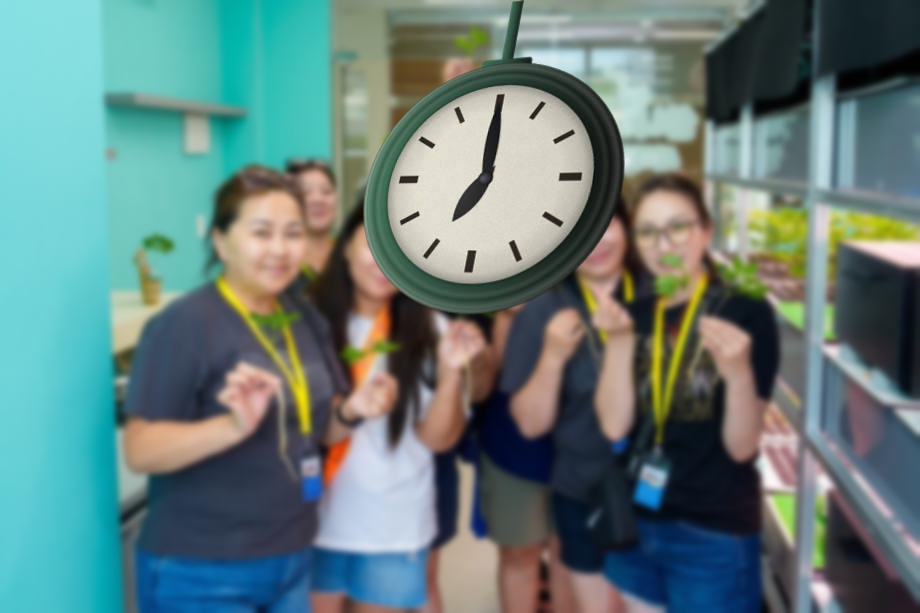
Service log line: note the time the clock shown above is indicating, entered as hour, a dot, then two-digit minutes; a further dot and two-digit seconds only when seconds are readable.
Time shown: 7.00
